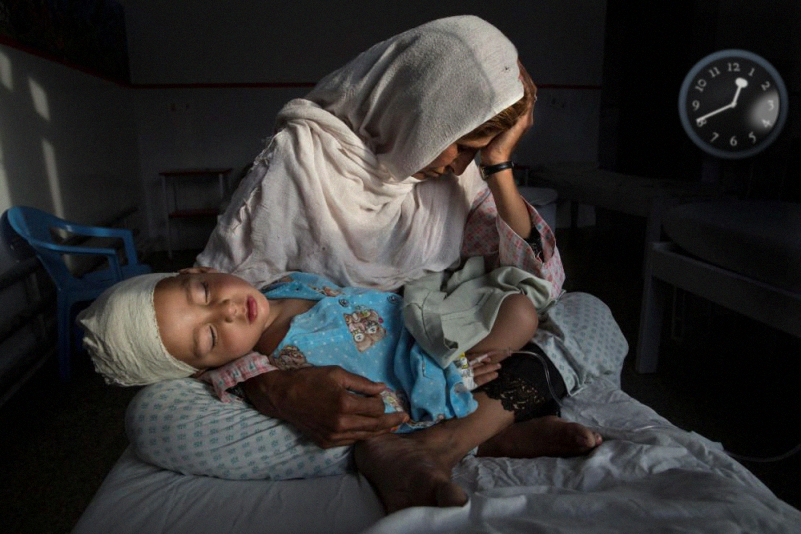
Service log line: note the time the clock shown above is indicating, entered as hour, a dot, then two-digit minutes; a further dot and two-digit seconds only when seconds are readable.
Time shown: 12.41
